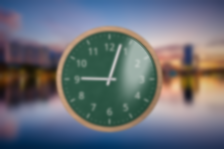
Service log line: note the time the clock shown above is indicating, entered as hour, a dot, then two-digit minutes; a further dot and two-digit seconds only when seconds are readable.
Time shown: 9.03
